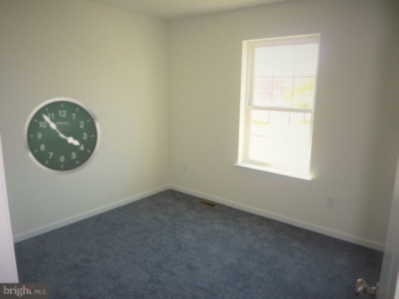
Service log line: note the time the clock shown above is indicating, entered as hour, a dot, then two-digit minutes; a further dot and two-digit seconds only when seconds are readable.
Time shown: 3.53
